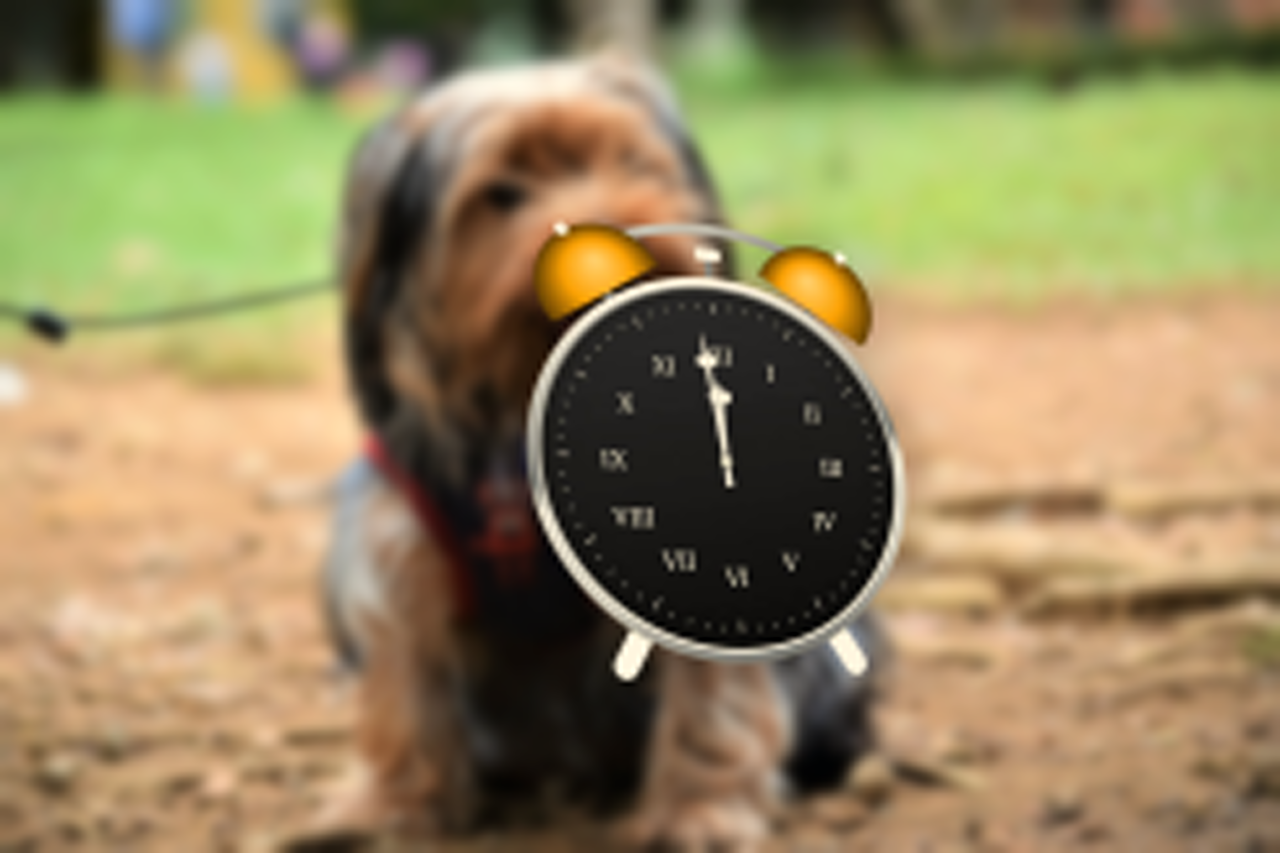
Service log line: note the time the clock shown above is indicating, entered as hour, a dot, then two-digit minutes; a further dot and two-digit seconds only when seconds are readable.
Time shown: 11.59
